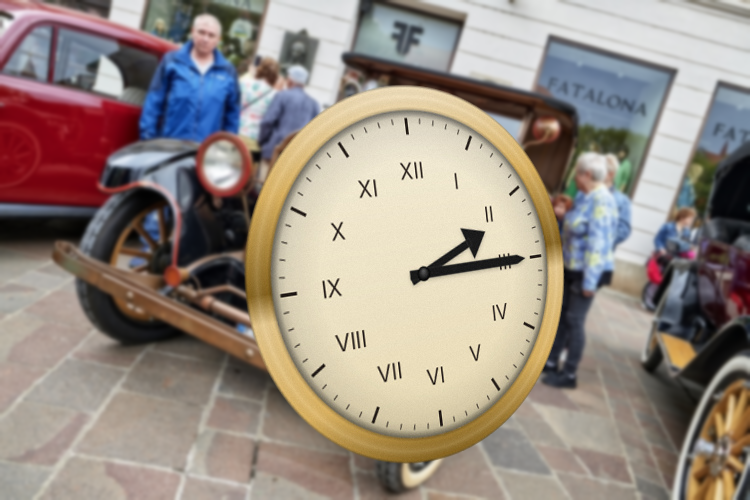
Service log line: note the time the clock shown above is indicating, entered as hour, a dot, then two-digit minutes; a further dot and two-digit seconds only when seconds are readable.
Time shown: 2.15
